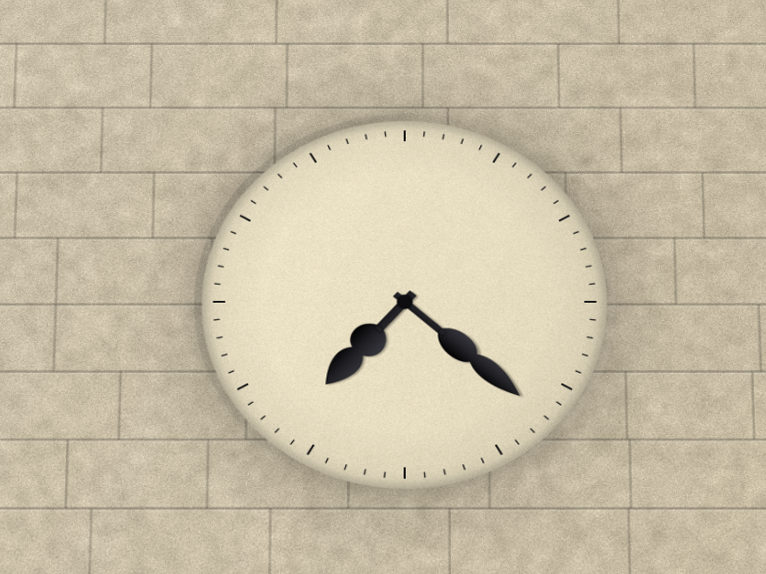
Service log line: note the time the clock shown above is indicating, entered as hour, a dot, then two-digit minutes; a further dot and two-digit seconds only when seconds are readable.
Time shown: 7.22
